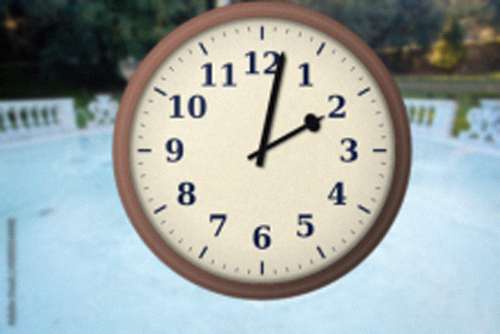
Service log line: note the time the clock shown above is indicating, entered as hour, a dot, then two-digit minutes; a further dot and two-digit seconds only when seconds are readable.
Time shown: 2.02
